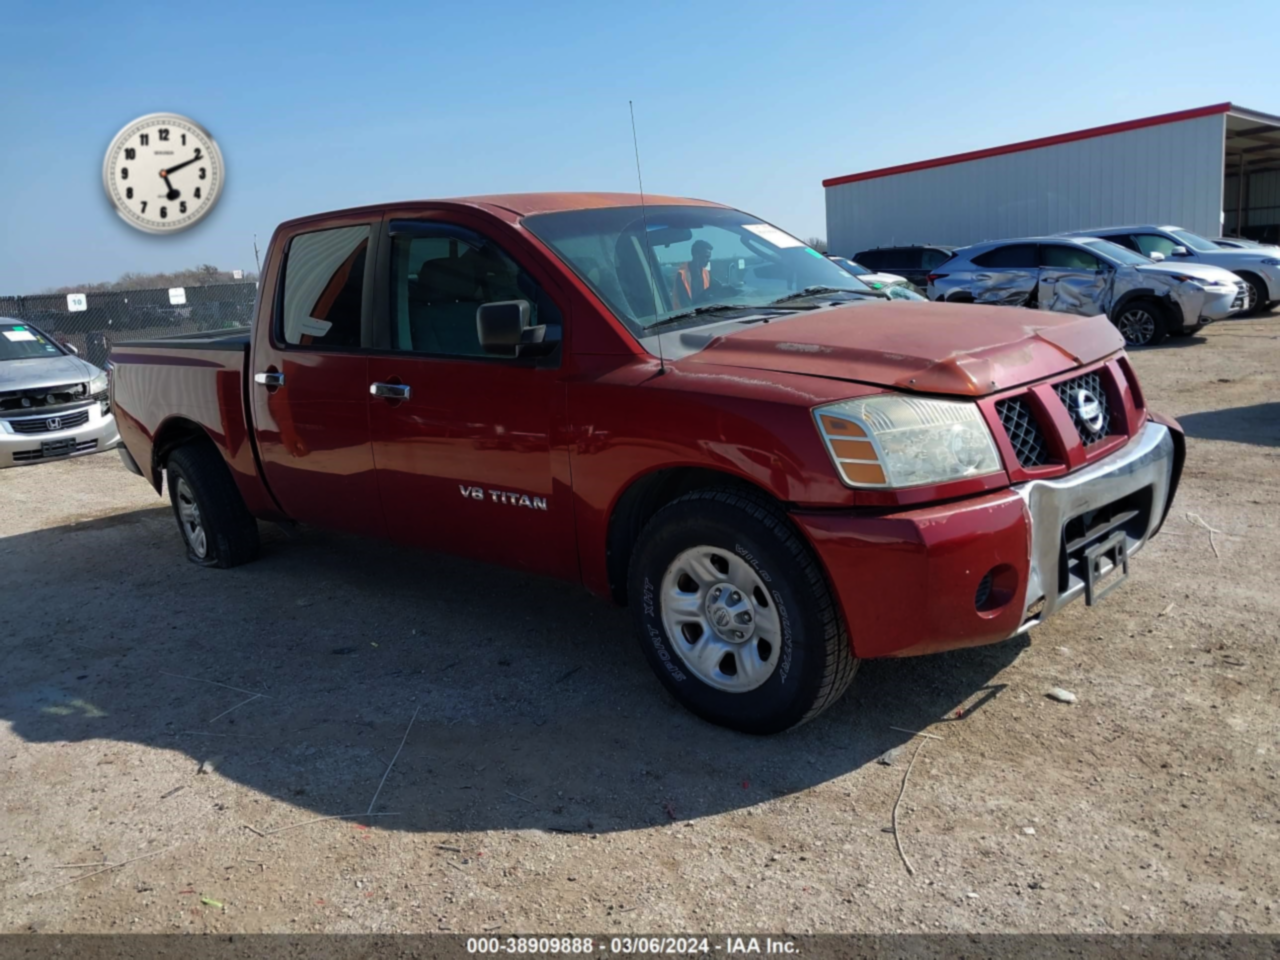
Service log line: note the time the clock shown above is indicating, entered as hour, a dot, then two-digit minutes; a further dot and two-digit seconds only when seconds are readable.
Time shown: 5.11
